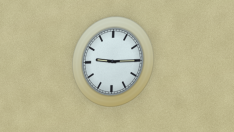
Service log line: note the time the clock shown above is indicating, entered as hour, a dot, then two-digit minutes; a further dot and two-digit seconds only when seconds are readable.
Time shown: 9.15
